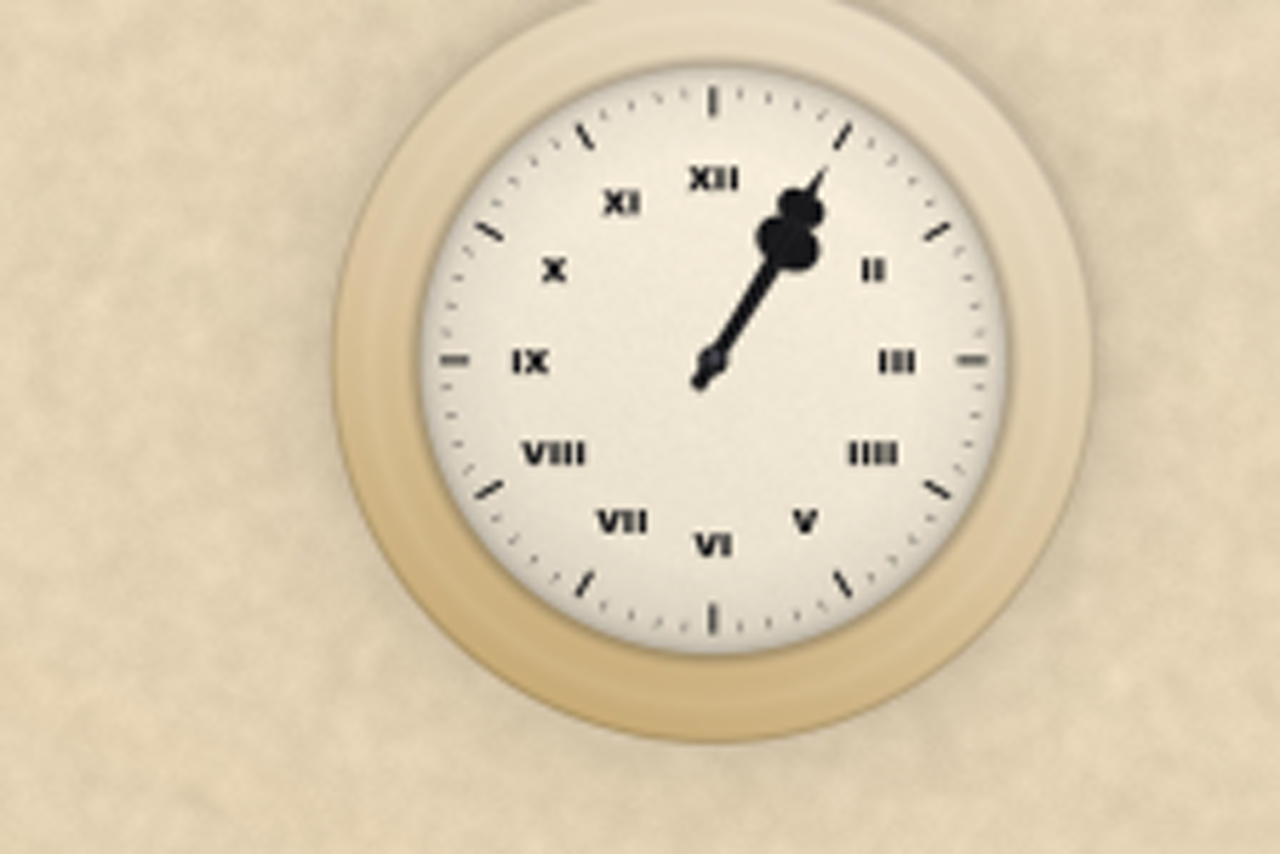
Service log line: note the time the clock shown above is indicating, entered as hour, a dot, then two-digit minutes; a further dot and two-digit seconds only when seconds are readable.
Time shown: 1.05
